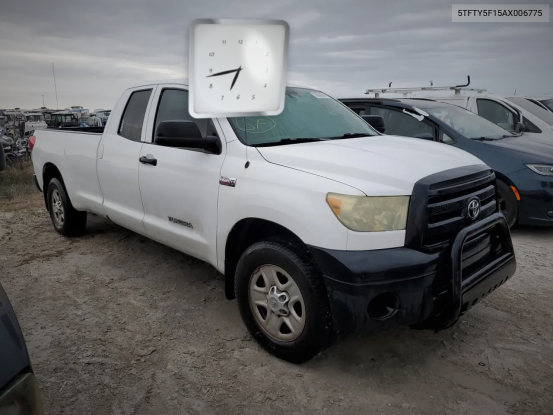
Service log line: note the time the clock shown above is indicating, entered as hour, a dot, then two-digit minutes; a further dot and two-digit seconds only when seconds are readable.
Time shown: 6.43
